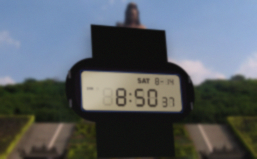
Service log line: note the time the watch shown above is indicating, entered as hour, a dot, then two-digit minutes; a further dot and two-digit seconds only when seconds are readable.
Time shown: 8.50
